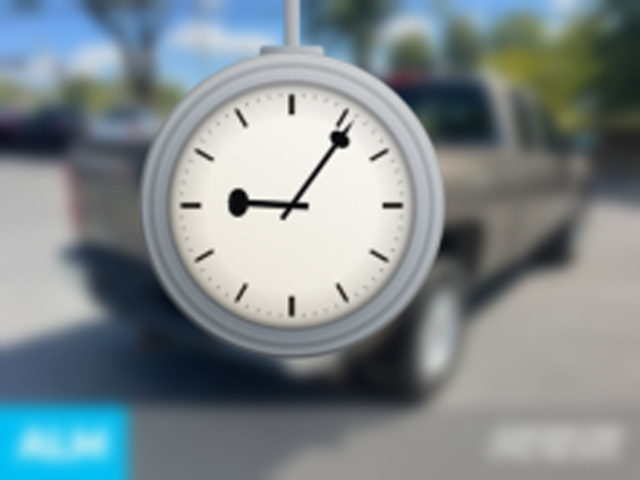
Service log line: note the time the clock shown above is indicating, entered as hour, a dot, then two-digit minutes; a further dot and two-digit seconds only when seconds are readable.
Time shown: 9.06
